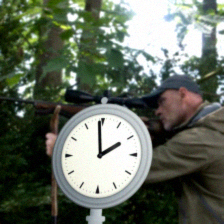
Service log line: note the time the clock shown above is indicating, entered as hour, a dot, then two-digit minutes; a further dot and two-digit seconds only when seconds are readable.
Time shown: 1.59
